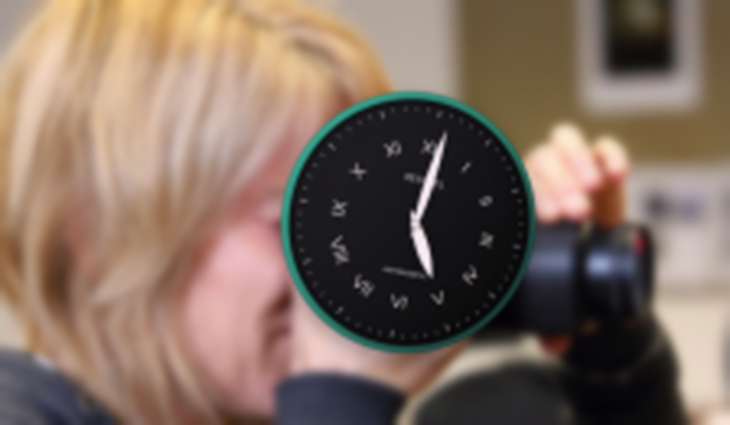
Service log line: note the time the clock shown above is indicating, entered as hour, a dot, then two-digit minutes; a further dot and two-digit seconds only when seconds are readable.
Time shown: 5.01
